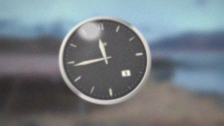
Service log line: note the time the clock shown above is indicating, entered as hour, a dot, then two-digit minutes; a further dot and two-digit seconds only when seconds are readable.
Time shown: 11.44
